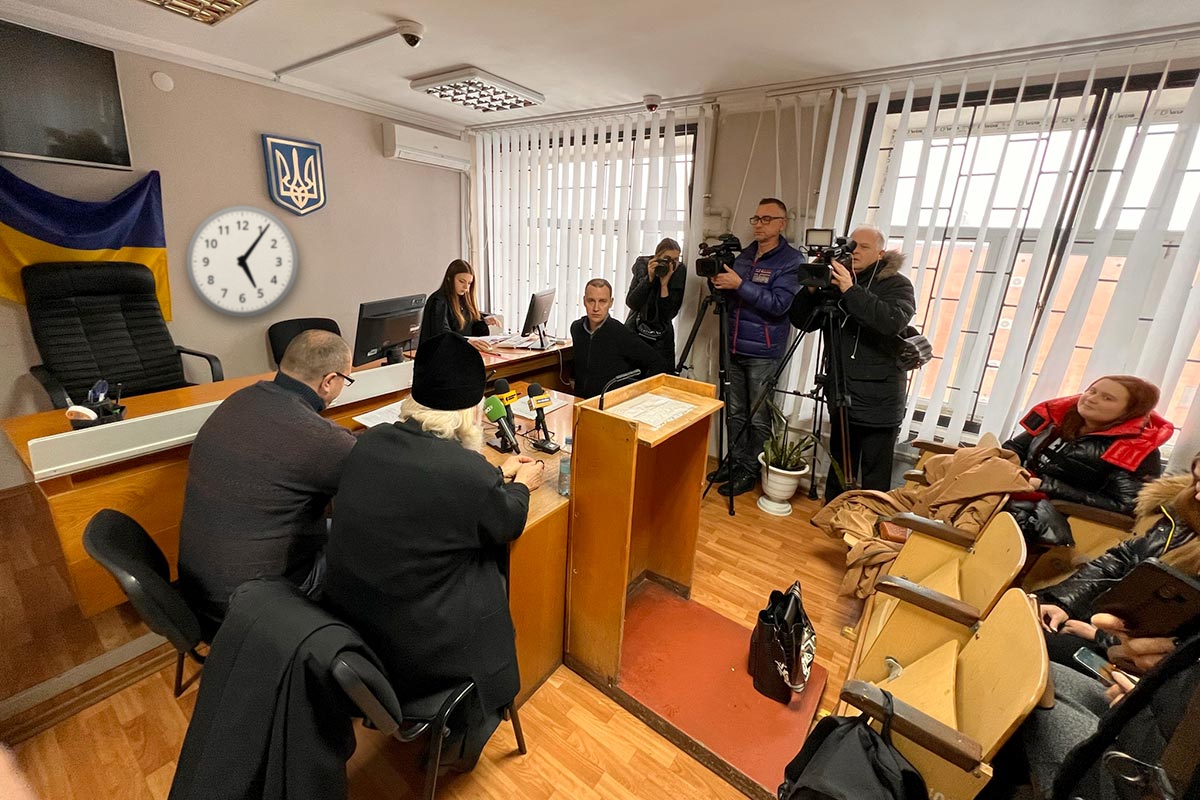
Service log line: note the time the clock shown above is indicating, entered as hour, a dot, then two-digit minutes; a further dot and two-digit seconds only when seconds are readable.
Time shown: 5.06
